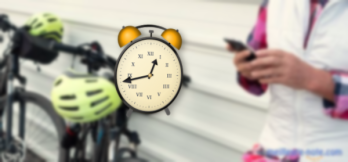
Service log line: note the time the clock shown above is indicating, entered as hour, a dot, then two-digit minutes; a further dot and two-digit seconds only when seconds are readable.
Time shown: 12.43
